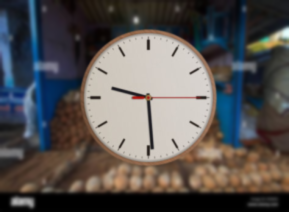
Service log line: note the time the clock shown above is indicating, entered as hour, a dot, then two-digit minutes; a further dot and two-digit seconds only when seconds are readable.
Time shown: 9.29.15
